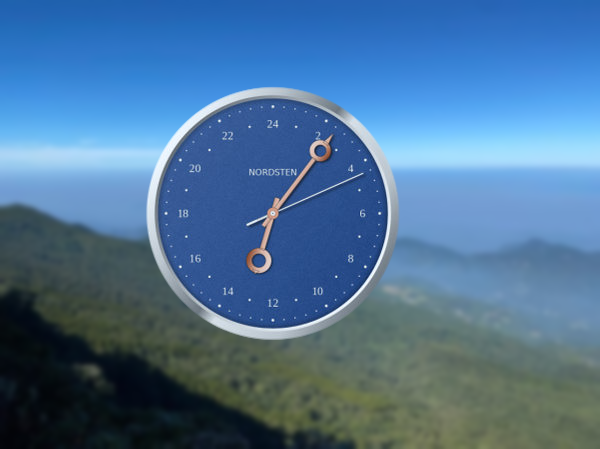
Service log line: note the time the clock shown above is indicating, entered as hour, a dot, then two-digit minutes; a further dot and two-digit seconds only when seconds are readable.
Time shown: 13.06.11
